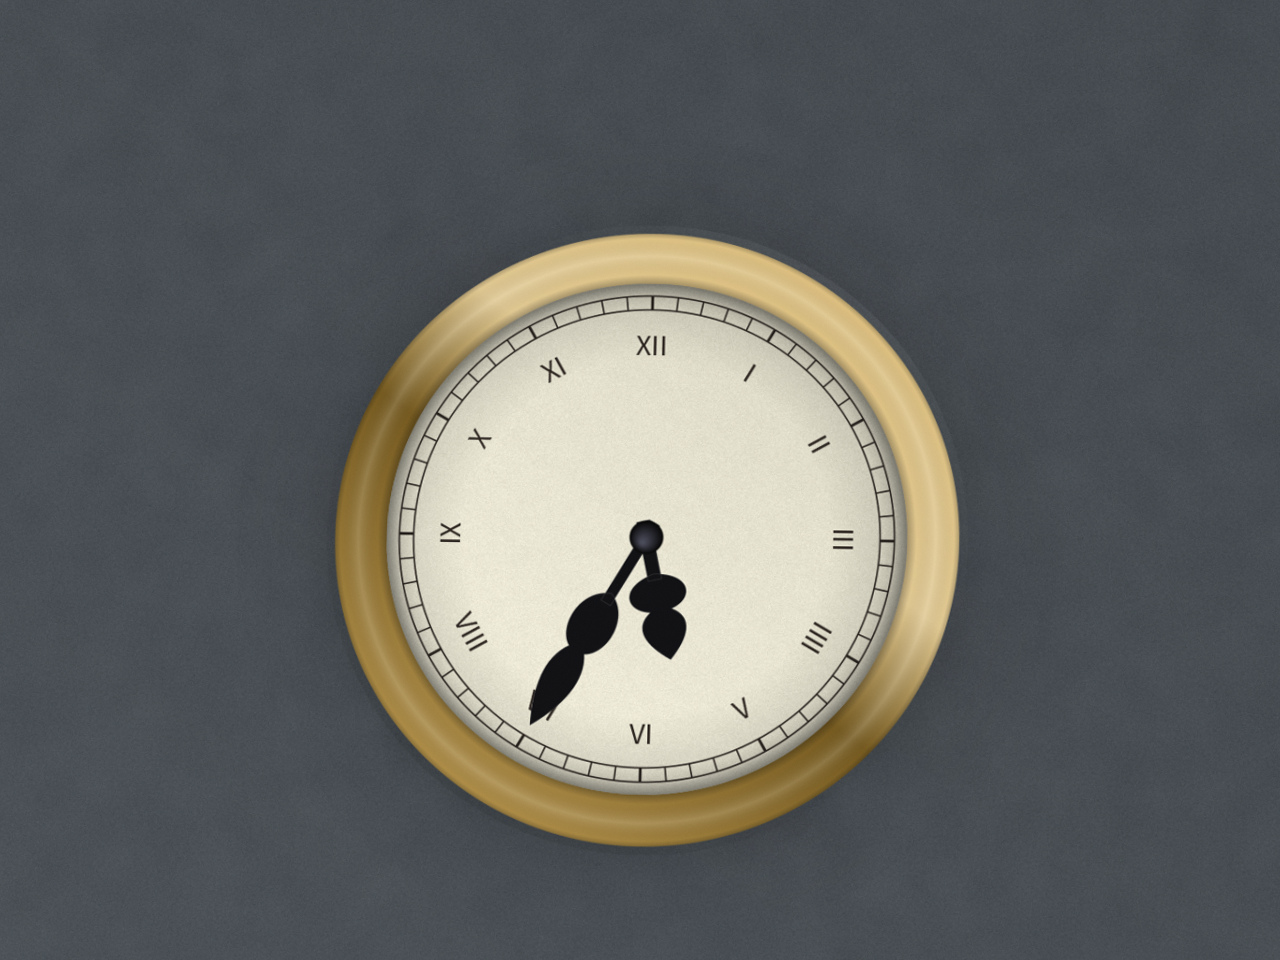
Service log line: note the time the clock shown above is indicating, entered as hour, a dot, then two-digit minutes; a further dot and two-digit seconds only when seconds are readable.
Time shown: 5.35
